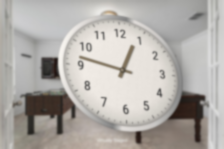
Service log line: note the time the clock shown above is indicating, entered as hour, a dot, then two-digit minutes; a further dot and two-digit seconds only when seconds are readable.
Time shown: 12.47
